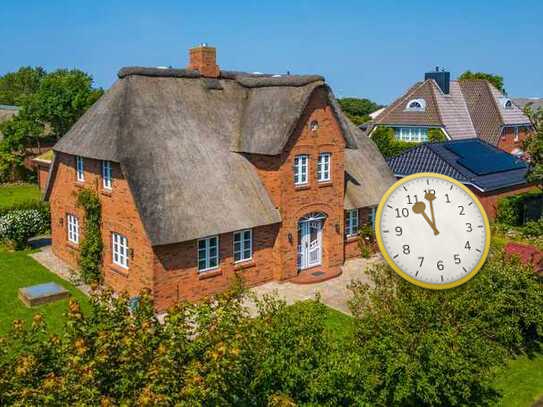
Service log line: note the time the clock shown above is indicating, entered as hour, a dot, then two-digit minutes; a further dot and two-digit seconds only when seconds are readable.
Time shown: 11.00
